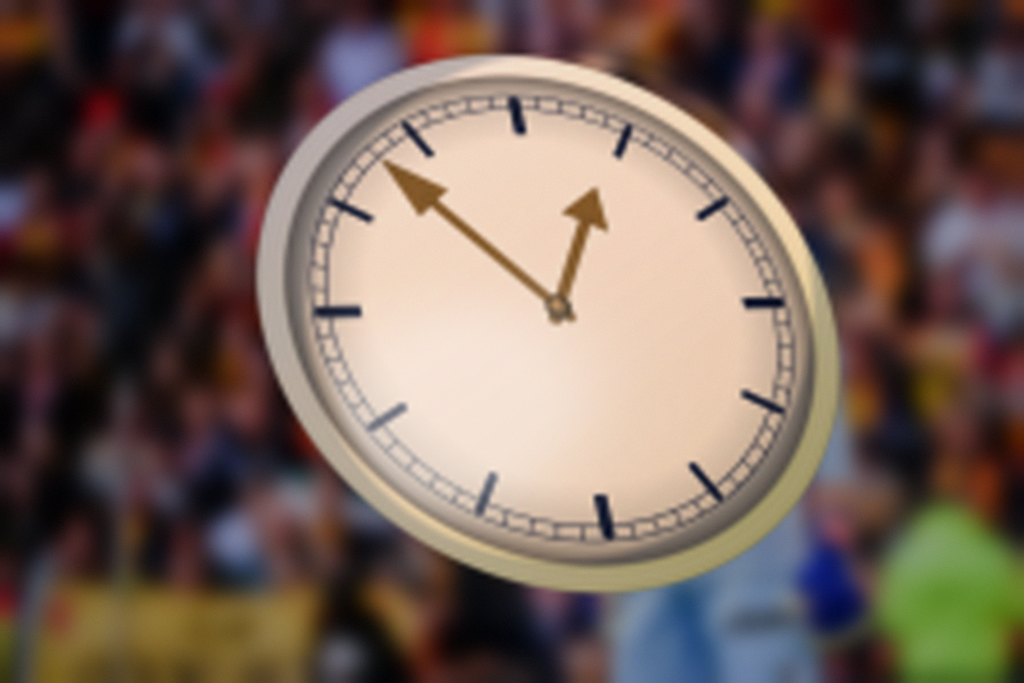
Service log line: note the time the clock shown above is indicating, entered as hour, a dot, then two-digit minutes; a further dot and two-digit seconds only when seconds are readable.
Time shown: 12.53
